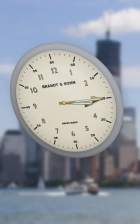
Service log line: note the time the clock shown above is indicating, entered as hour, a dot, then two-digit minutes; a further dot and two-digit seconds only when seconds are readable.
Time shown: 3.15
